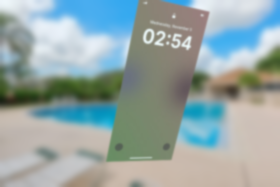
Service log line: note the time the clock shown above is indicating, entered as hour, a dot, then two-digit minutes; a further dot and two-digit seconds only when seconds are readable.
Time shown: 2.54
